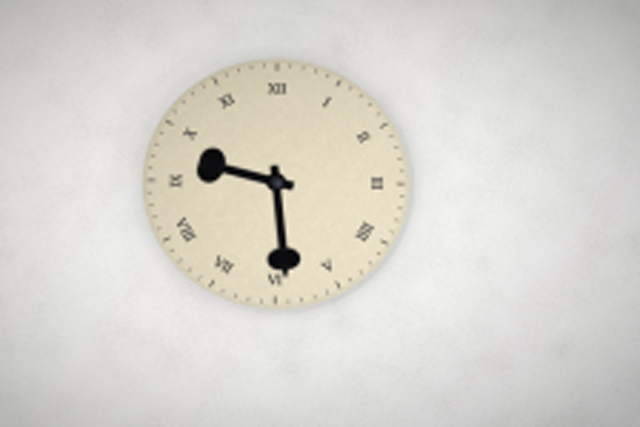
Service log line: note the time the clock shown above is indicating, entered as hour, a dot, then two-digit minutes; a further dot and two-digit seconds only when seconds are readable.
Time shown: 9.29
